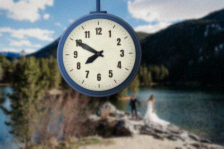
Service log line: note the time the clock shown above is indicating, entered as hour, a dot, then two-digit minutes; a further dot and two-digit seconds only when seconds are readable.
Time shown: 7.50
